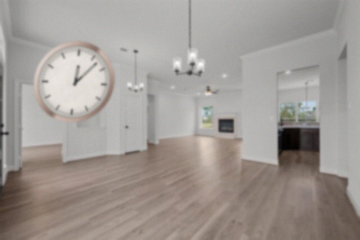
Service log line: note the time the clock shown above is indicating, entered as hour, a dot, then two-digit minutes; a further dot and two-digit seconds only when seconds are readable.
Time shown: 12.07
